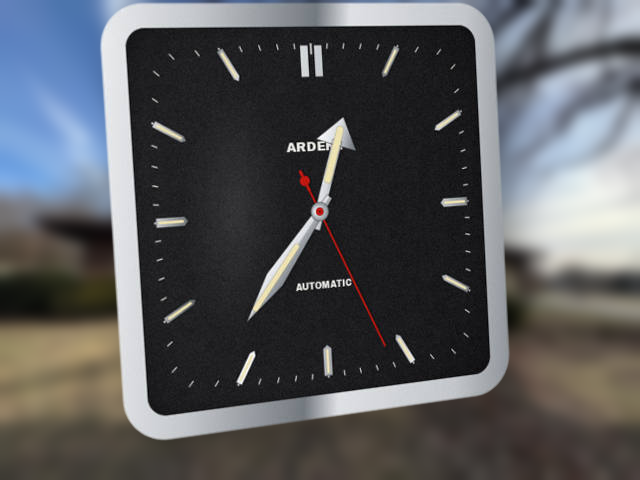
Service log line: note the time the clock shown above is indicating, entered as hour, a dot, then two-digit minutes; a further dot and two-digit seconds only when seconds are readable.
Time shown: 12.36.26
